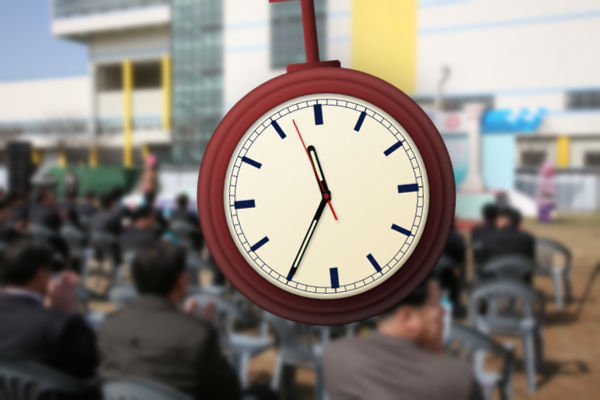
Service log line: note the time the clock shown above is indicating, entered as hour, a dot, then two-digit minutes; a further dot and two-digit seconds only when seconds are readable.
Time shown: 11.34.57
